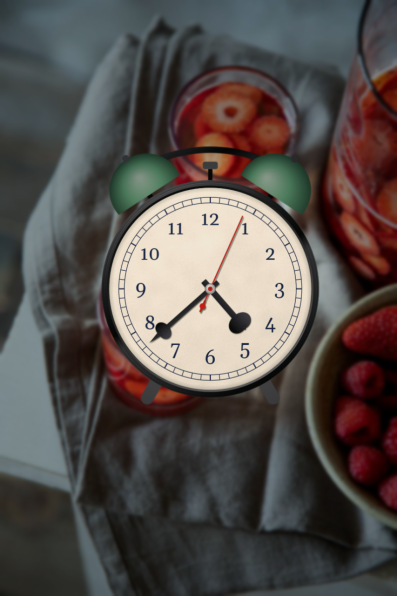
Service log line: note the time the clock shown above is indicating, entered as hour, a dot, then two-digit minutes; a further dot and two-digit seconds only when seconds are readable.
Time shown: 4.38.04
